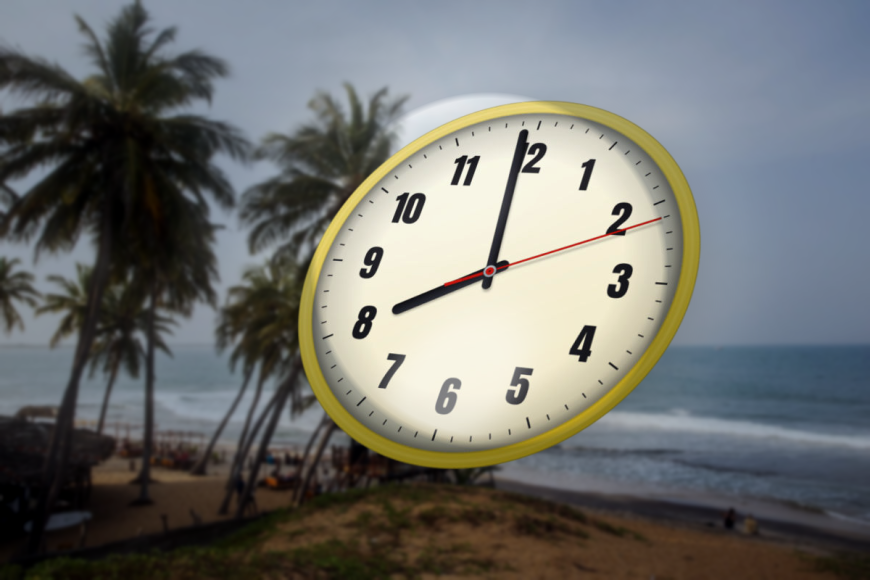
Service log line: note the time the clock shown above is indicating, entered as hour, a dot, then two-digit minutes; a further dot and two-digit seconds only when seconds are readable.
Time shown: 7.59.11
